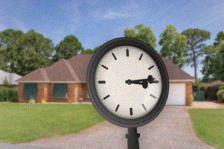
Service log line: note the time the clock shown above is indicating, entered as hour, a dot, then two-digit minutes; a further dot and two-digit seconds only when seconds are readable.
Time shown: 3.14
